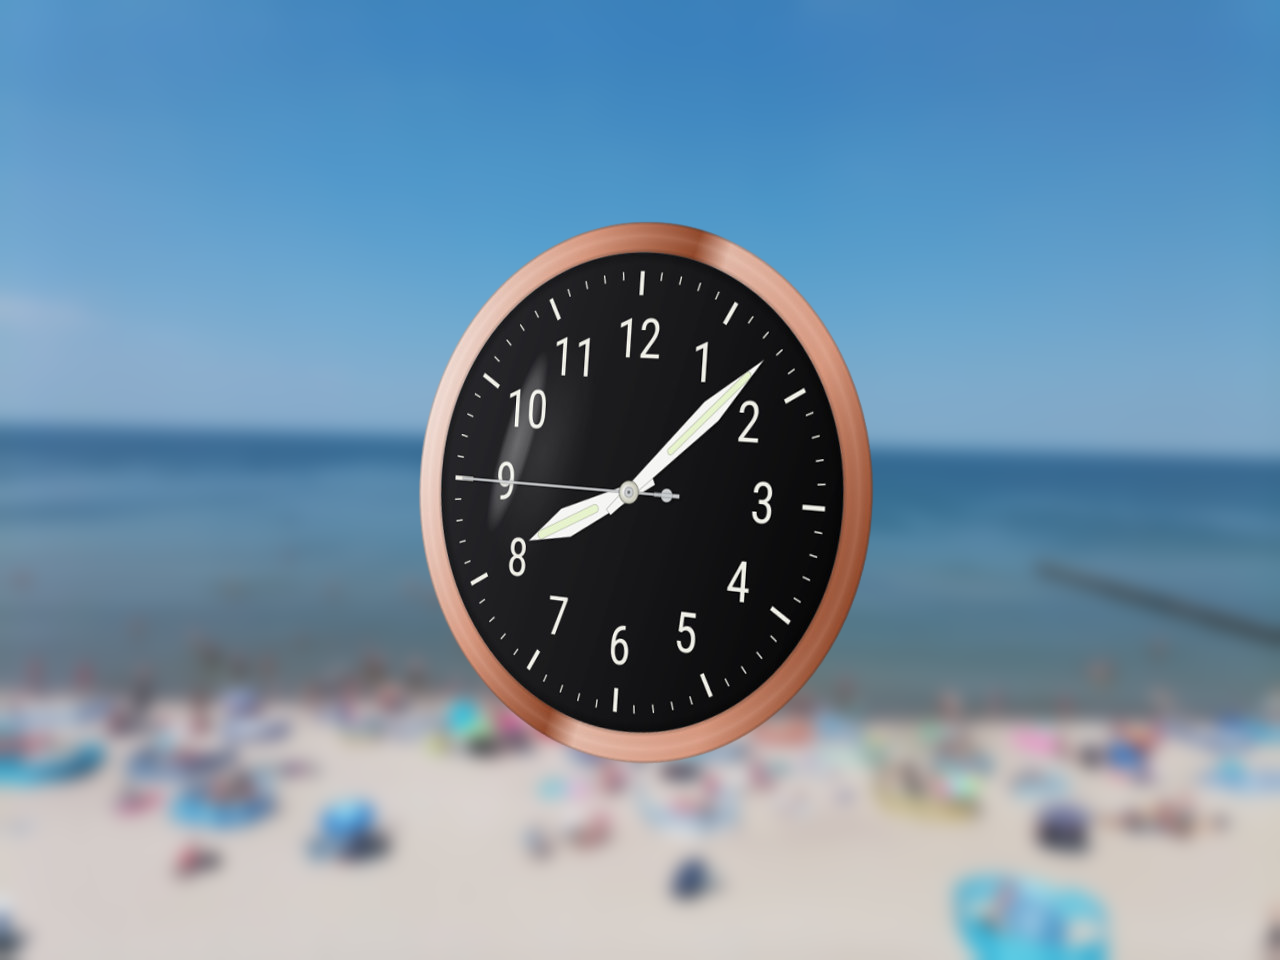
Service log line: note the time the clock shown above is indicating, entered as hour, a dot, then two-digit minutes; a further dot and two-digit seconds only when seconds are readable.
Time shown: 8.07.45
